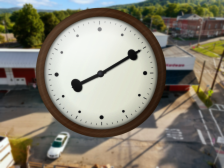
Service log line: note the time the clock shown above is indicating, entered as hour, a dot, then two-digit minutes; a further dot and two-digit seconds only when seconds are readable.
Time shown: 8.10
